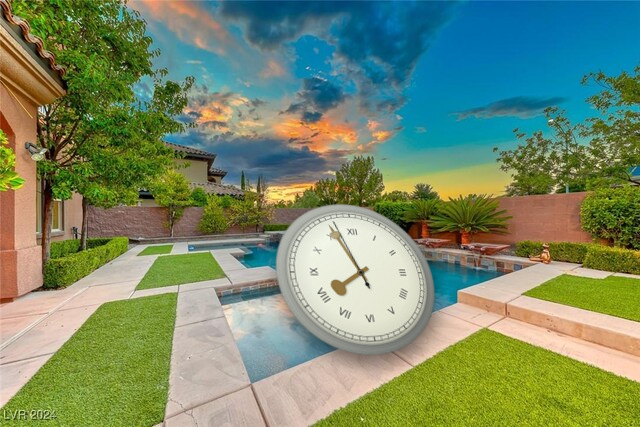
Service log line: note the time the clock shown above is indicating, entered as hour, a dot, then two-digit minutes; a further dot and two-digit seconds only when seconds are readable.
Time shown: 7.55.57
